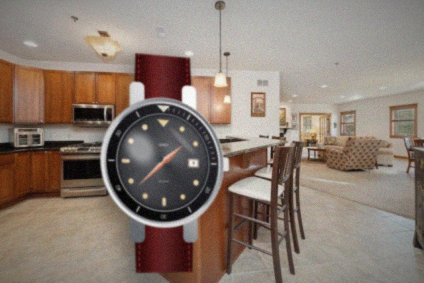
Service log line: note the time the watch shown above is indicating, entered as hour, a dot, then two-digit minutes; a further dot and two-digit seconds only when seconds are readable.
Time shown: 1.38
